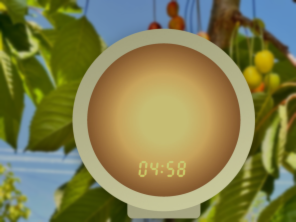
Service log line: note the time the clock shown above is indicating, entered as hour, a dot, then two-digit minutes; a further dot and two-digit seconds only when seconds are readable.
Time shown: 4.58
